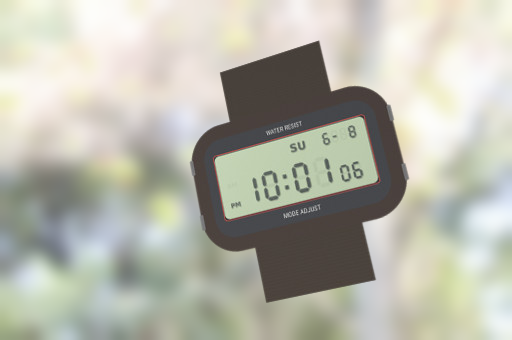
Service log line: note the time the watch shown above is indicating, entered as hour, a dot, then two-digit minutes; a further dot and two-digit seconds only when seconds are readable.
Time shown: 10.01.06
